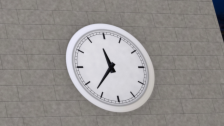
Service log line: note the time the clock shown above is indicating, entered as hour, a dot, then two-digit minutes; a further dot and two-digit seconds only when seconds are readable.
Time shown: 11.37
